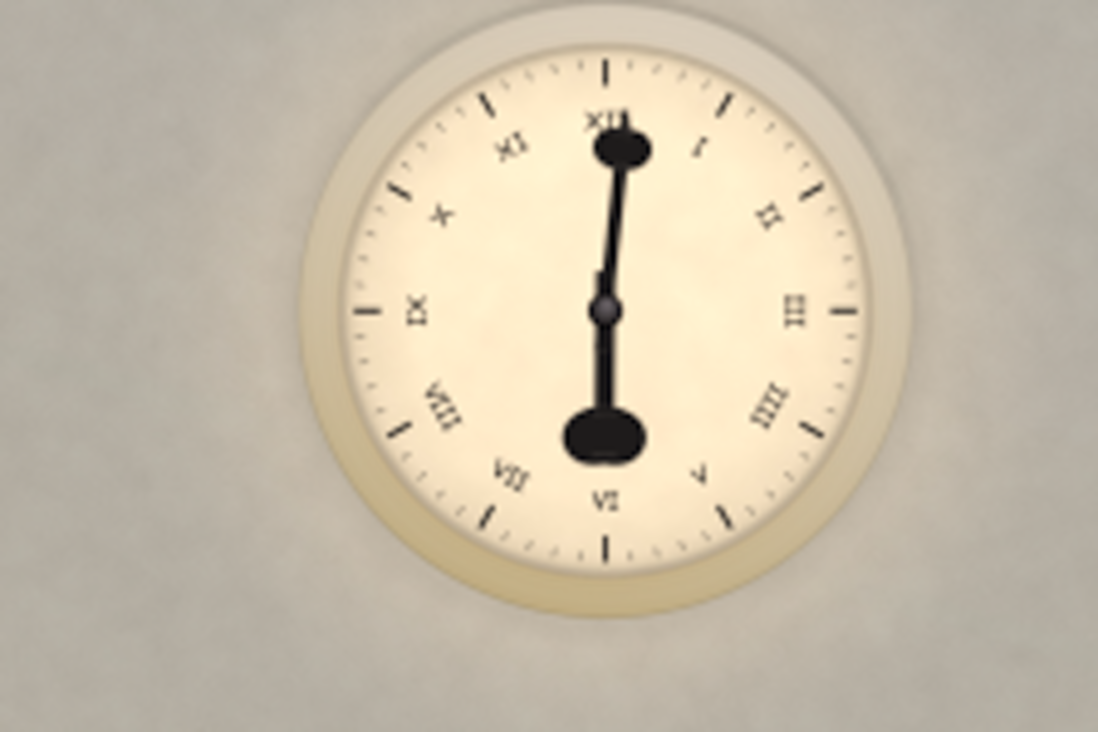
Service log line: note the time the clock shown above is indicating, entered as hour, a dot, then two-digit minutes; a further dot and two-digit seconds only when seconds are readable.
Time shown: 6.01
